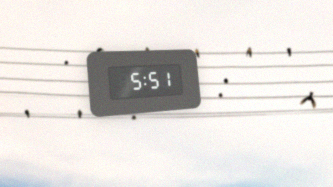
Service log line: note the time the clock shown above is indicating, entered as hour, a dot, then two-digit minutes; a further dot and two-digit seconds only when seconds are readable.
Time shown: 5.51
